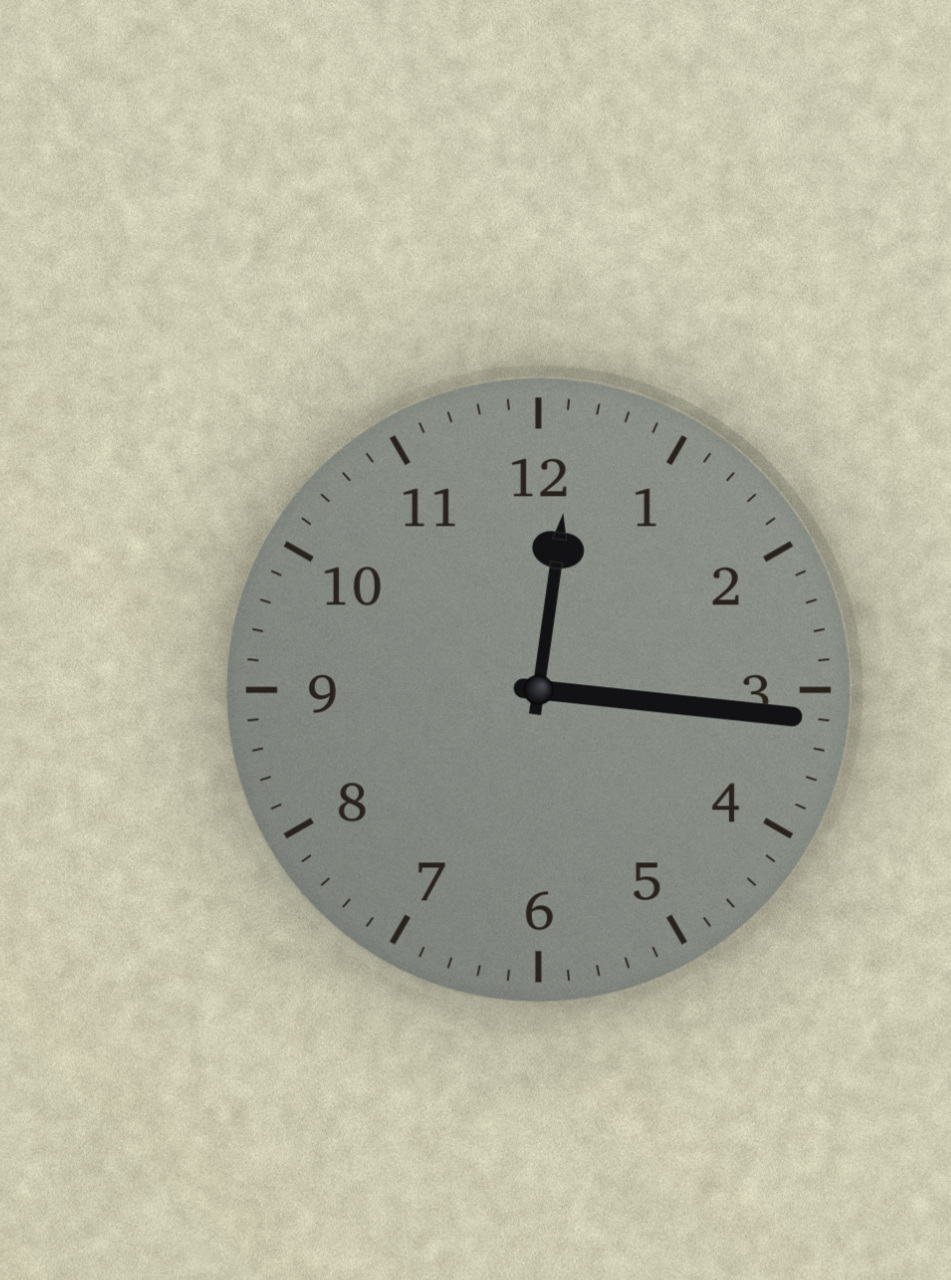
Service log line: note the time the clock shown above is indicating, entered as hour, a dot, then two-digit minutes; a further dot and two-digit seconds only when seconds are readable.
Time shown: 12.16
